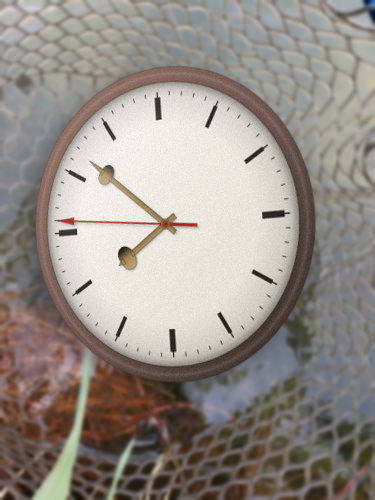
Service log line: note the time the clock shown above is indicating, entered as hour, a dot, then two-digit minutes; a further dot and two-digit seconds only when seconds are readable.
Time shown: 7.51.46
